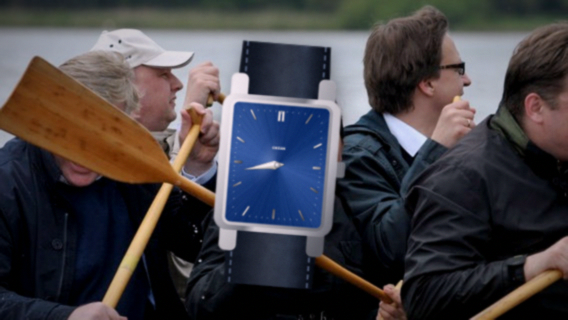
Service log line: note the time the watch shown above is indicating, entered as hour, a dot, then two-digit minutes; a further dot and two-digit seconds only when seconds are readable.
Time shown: 8.43
